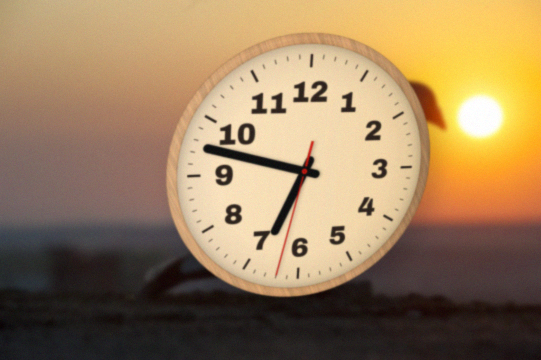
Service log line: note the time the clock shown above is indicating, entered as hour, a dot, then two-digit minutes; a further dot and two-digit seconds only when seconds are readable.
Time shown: 6.47.32
